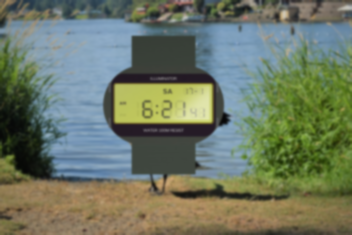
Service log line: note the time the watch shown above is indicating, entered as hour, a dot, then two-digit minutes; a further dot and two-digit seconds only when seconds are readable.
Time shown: 6.21.41
